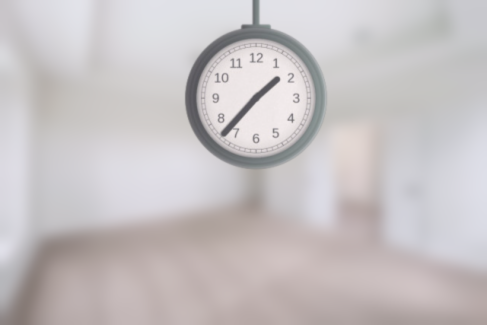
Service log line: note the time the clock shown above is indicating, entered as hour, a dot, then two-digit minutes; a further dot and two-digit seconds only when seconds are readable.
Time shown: 1.37
